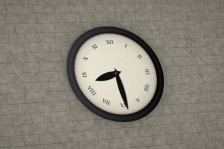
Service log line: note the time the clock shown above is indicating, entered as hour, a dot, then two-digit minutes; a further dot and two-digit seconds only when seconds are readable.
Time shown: 8.29
